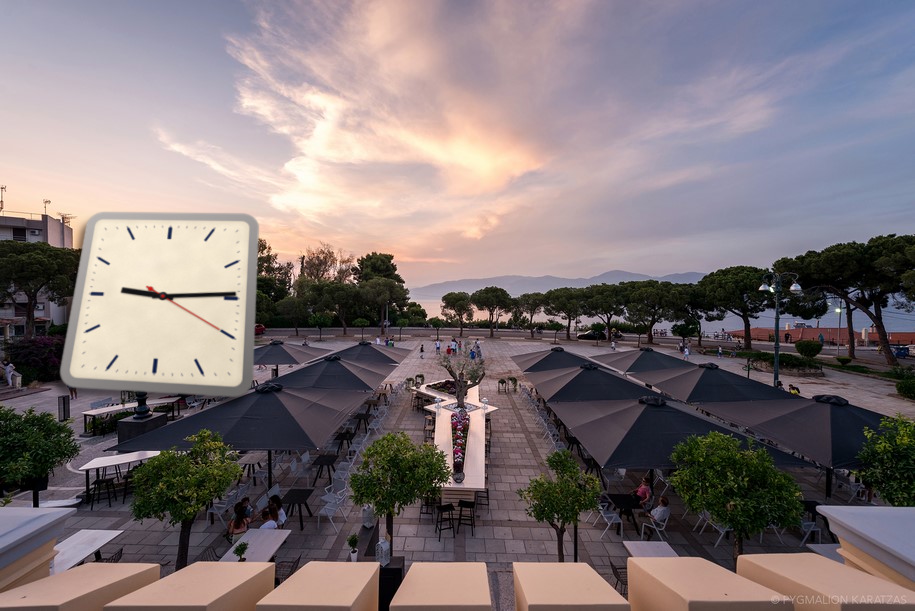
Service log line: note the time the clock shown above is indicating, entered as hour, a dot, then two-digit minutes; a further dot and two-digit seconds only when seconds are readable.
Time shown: 9.14.20
